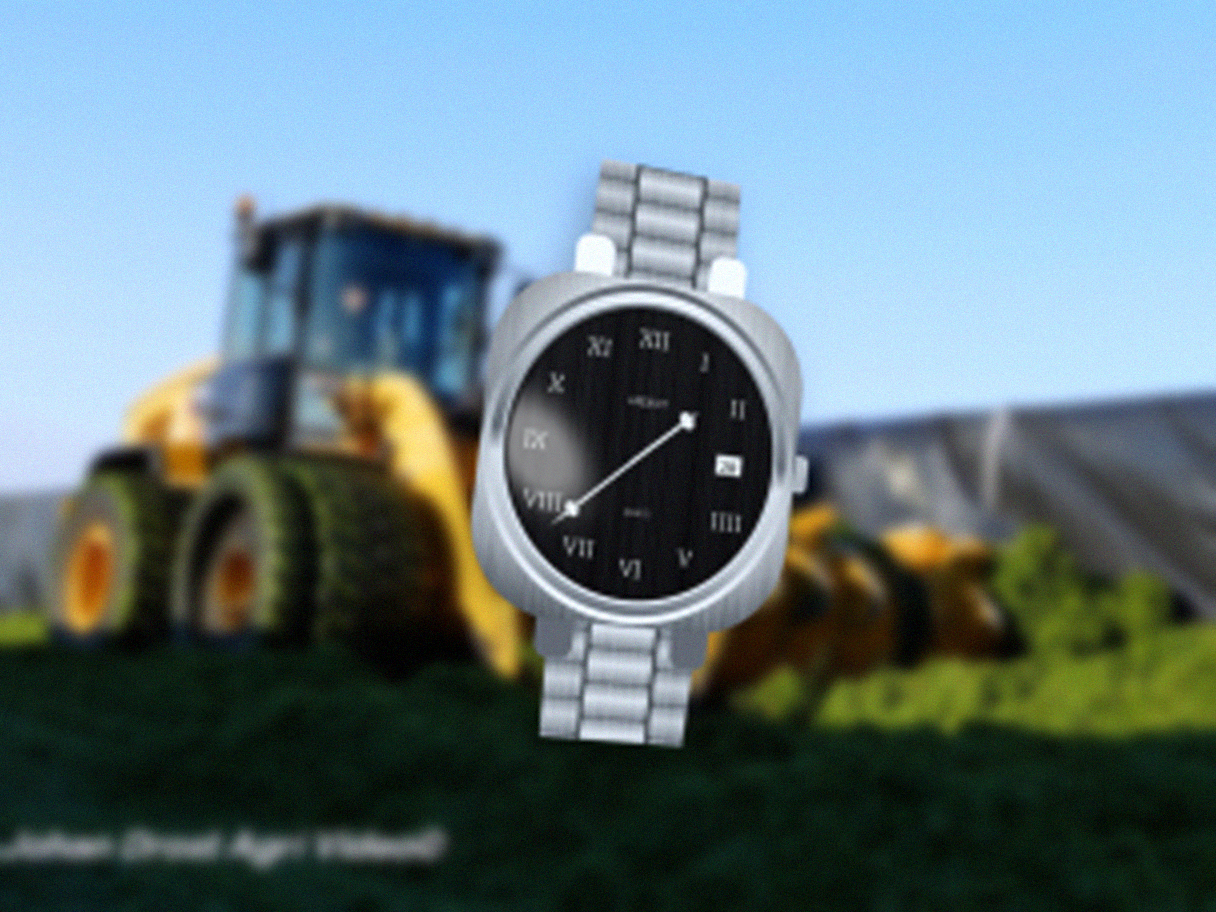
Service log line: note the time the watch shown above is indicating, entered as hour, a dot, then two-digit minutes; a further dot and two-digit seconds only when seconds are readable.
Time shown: 1.38
